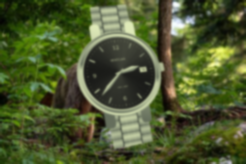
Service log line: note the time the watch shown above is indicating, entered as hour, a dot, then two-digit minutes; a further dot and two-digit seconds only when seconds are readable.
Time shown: 2.38
